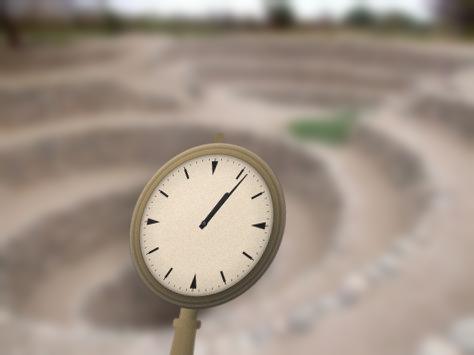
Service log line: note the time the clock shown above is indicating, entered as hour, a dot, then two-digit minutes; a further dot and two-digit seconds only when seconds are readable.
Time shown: 1.06
